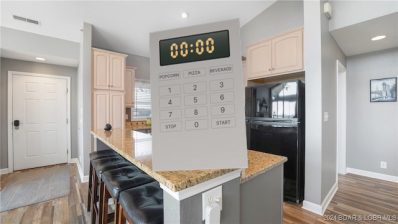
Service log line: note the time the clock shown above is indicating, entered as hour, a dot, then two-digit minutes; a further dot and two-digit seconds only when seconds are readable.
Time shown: 0.00
